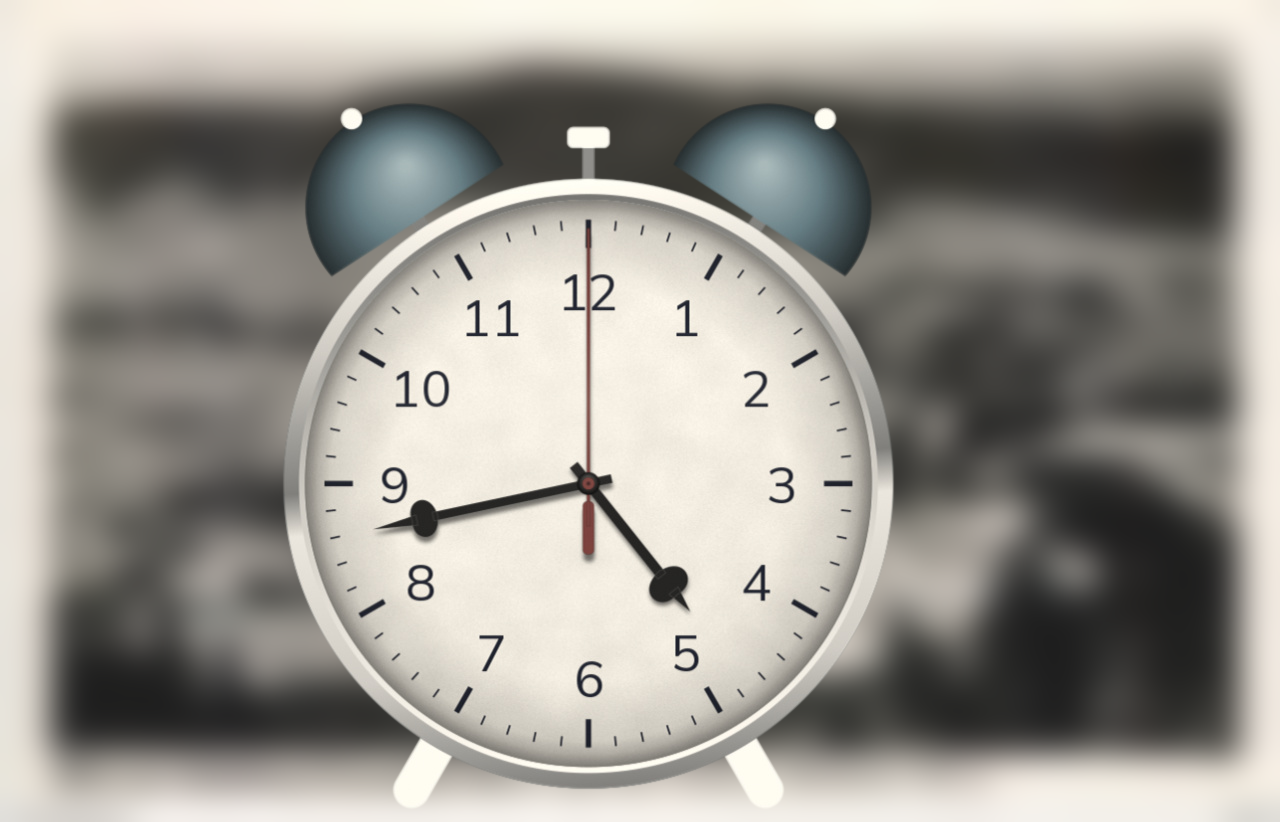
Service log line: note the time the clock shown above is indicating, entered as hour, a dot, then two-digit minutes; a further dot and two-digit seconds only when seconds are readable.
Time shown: 4.43.00
